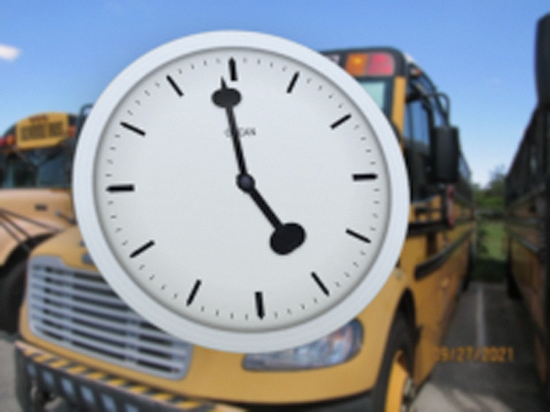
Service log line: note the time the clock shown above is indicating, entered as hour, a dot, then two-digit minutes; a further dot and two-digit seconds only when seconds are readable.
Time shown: 4.59
